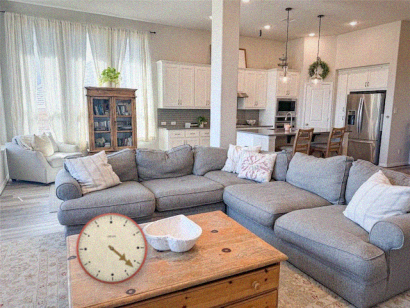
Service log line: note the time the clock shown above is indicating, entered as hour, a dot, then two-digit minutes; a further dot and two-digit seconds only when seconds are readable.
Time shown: 4.22
